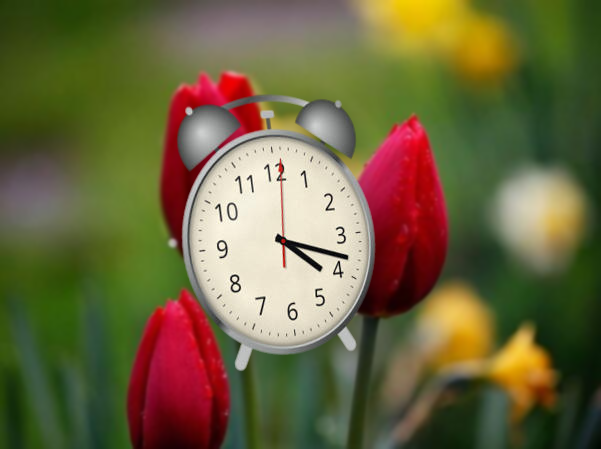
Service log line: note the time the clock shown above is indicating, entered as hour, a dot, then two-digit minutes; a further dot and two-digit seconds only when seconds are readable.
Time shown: 4.18.01
